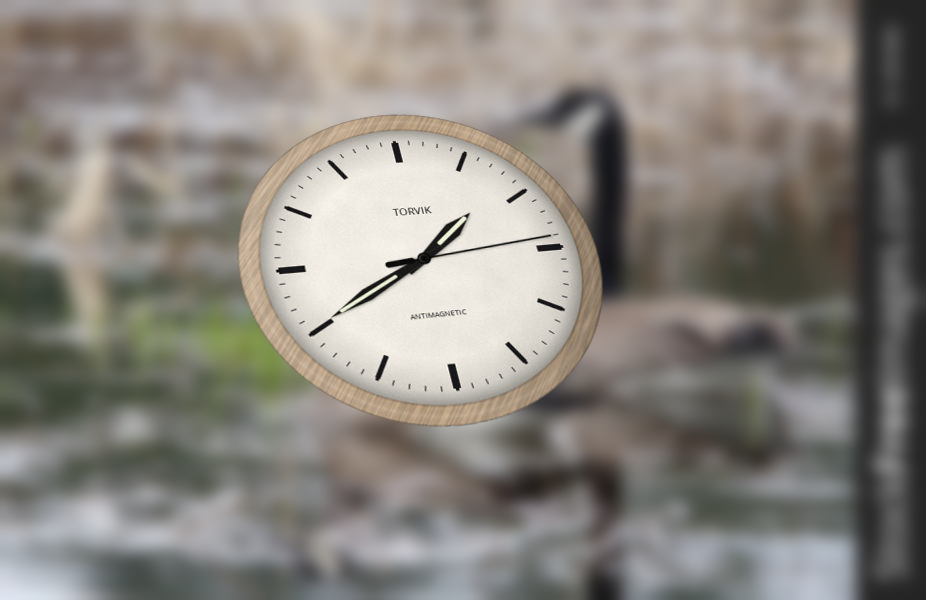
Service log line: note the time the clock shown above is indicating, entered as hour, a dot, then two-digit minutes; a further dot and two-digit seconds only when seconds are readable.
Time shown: 1.40.14
